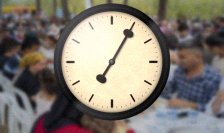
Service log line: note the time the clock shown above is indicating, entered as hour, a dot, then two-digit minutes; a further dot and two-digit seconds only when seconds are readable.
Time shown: 7.05
